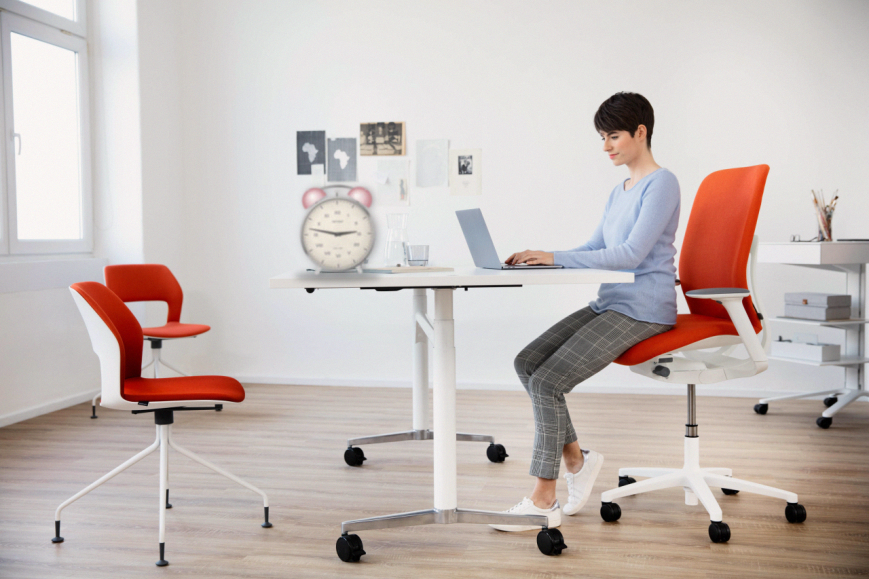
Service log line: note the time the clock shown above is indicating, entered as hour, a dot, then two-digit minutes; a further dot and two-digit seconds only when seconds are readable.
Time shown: 2.47
